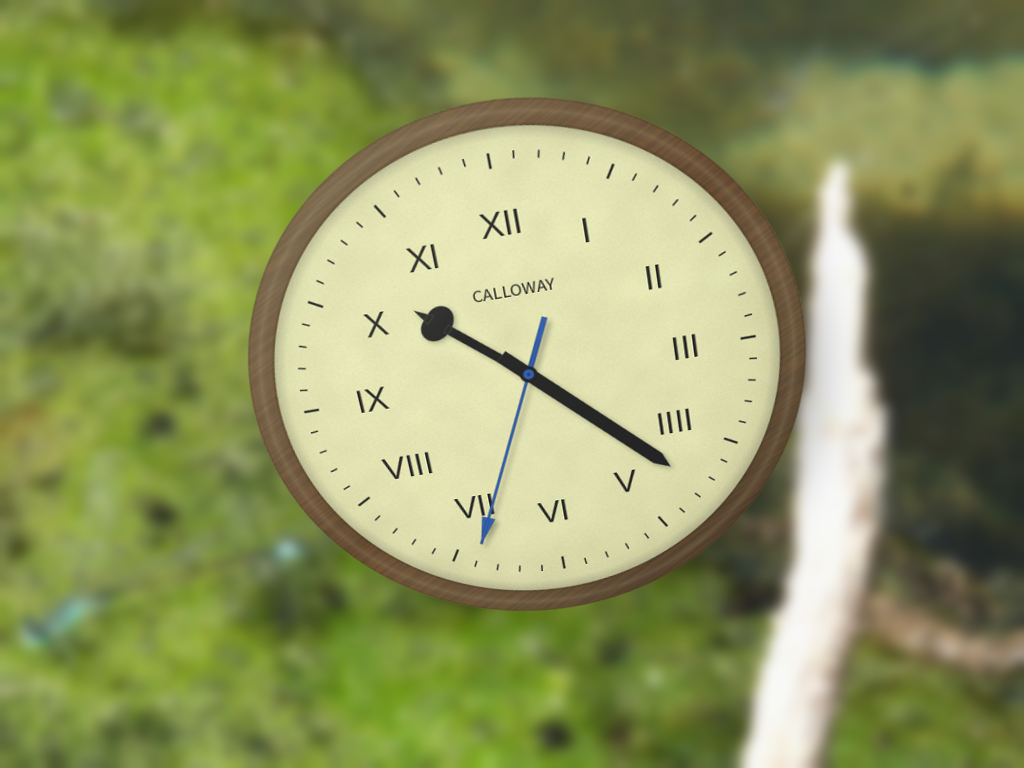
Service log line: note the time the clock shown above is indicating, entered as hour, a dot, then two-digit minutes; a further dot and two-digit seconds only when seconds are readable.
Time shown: 10.22.34
